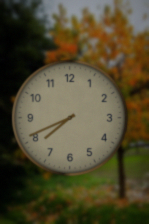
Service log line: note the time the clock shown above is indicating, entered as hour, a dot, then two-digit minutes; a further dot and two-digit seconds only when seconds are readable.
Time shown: 7.41
